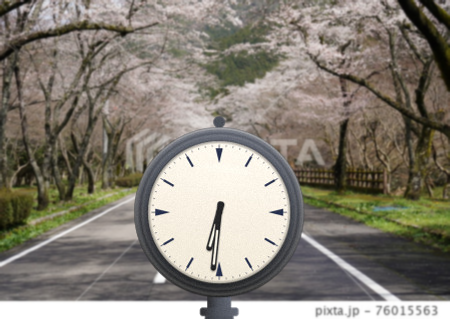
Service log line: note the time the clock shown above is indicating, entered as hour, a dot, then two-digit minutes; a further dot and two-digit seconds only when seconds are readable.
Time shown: 6.31
